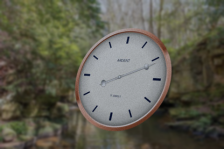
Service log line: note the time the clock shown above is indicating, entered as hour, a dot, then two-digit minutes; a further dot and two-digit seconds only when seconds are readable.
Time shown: 8.11
